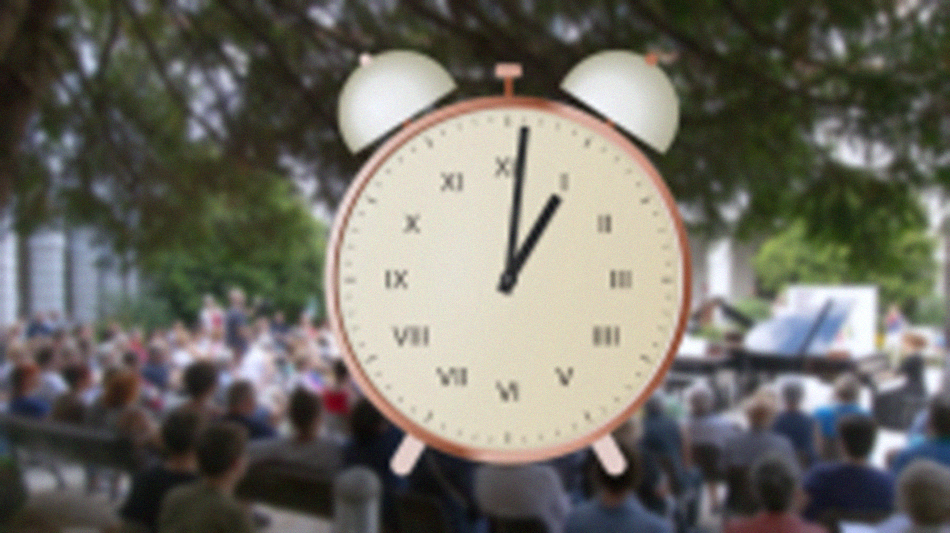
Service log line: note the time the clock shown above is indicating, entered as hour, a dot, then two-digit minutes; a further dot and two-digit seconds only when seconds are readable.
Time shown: 1.01
